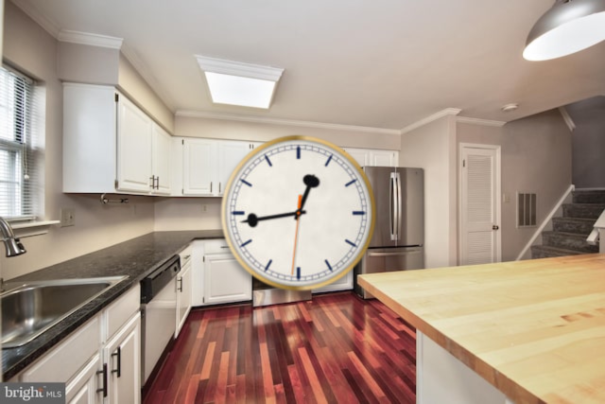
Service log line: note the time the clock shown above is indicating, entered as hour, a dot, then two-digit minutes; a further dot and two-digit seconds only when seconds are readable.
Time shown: 12.43.31
